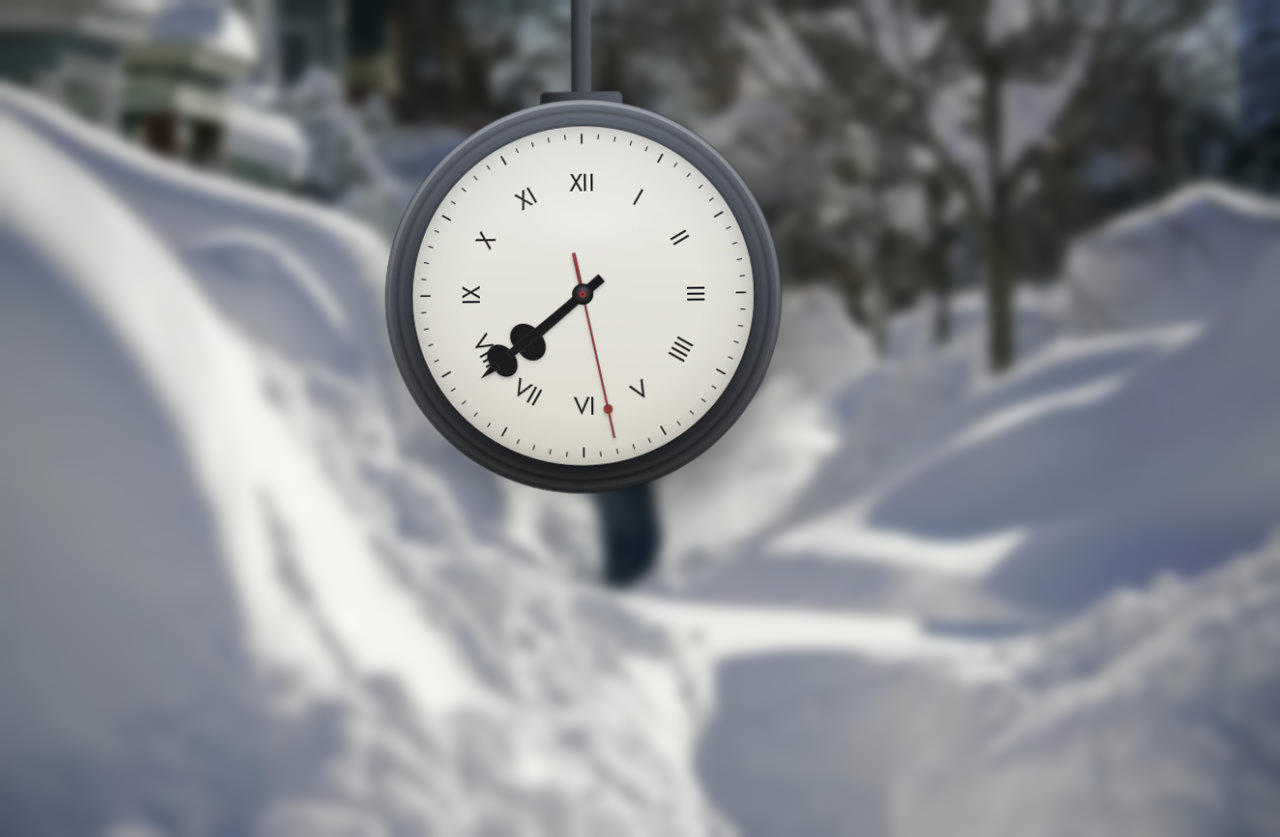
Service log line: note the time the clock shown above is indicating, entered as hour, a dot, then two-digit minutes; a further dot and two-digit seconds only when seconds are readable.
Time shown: 7.38.28
